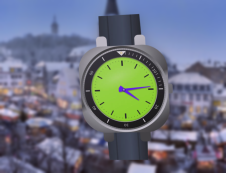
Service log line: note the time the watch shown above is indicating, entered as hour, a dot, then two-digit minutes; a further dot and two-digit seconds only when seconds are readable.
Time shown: 4.14
